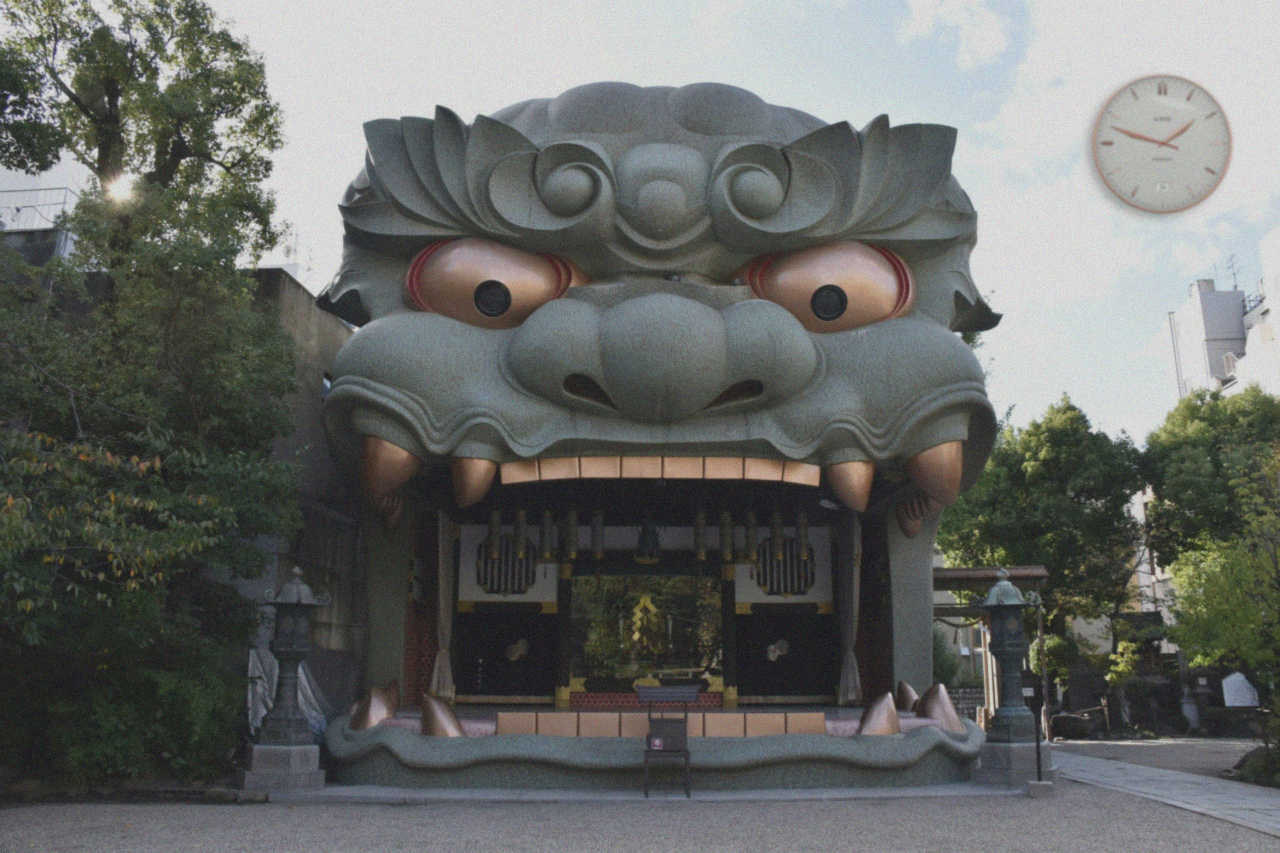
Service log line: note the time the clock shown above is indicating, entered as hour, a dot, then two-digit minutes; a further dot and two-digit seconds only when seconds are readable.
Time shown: 1.47.48
